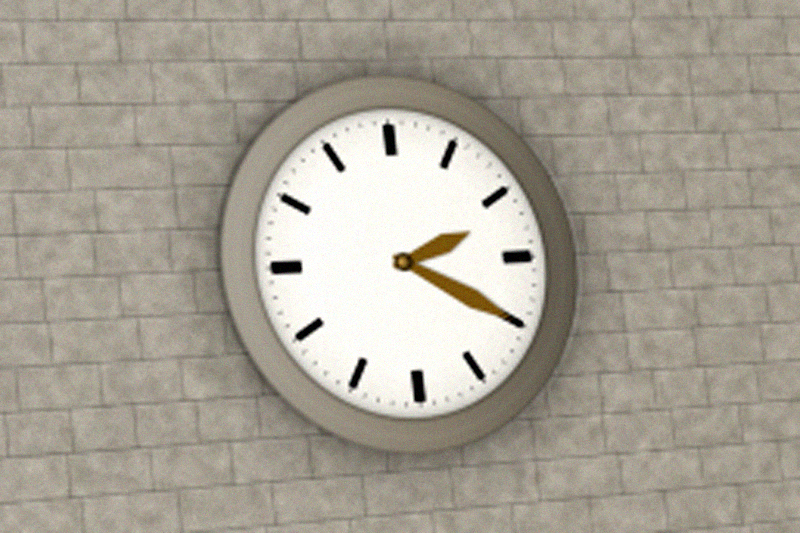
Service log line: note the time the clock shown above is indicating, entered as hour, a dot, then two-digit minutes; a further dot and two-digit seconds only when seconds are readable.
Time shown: 2.20
